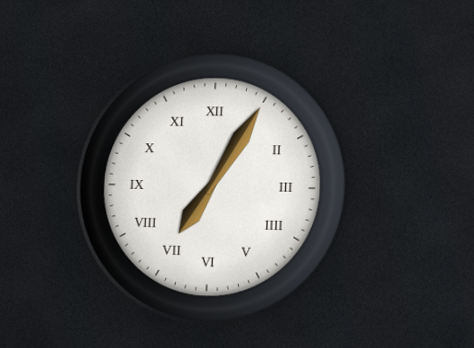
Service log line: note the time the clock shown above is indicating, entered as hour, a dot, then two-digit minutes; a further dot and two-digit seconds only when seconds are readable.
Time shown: 7.05
